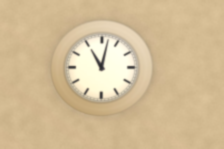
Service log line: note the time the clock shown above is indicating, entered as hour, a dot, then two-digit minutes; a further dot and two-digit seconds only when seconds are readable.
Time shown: 11.02
